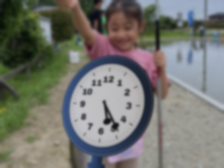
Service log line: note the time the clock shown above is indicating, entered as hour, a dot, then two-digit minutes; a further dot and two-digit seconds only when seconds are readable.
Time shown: 5.24
